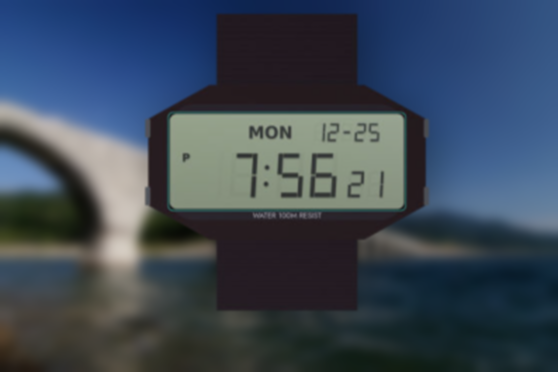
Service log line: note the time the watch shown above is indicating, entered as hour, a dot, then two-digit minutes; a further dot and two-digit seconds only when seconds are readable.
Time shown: 7.56.21
